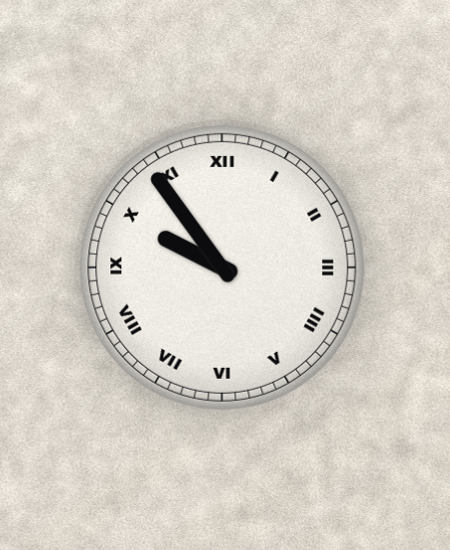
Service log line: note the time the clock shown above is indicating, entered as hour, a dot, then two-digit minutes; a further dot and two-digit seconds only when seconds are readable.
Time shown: 9.54
